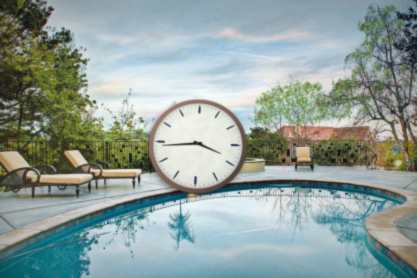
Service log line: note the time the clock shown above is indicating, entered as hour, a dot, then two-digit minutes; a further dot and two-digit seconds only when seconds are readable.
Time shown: 3.44
